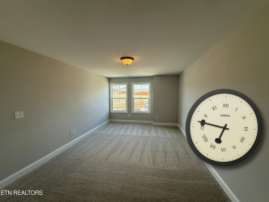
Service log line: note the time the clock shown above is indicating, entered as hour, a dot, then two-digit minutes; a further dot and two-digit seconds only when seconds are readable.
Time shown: 6.47
